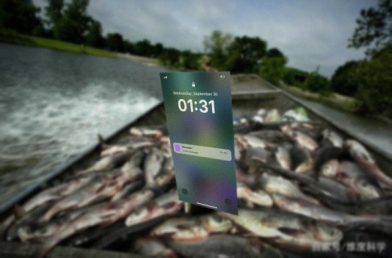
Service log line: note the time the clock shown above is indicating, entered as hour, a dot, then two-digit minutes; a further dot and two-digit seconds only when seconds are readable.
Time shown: 1.31
